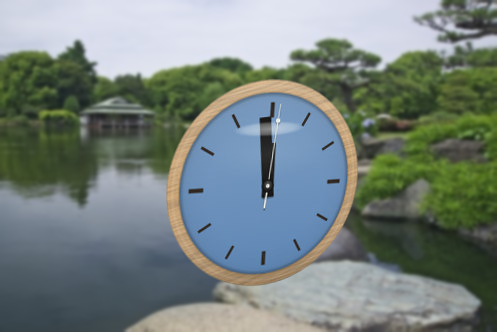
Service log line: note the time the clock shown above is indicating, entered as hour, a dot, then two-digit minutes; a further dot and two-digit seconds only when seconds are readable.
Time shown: 11.59.01
